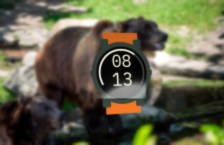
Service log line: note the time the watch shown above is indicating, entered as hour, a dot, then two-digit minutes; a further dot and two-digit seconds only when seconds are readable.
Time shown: 8.13
